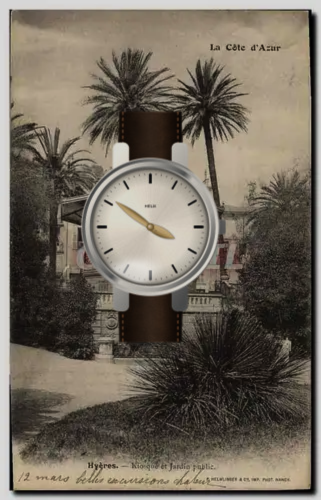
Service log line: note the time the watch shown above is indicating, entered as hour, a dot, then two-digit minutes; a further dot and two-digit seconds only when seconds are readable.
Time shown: 3.51
